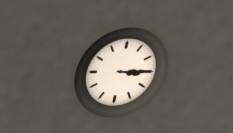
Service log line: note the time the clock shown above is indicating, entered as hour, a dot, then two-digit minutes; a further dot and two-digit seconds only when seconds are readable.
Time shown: 3.15
